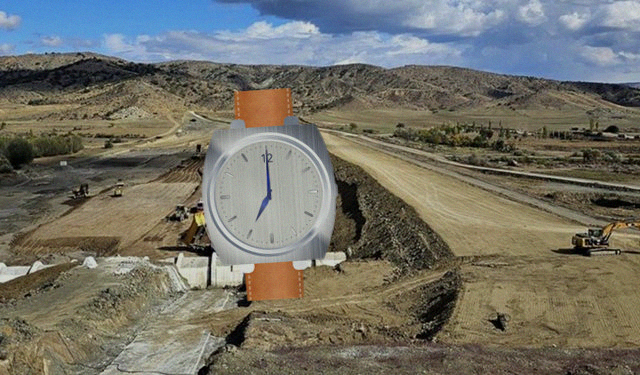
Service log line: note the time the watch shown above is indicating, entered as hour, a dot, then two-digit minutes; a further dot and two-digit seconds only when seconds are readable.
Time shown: 7.00
